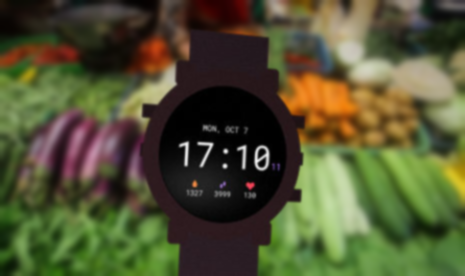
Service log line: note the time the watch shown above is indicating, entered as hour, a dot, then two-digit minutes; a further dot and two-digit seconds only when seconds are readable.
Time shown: 17.10
